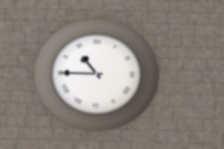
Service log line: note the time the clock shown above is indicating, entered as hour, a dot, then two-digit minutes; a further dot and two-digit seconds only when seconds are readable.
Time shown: 10.45
